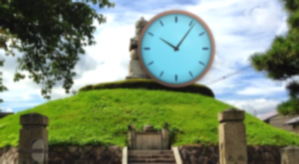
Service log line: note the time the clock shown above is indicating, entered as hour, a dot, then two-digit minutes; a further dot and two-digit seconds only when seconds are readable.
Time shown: 10.06
